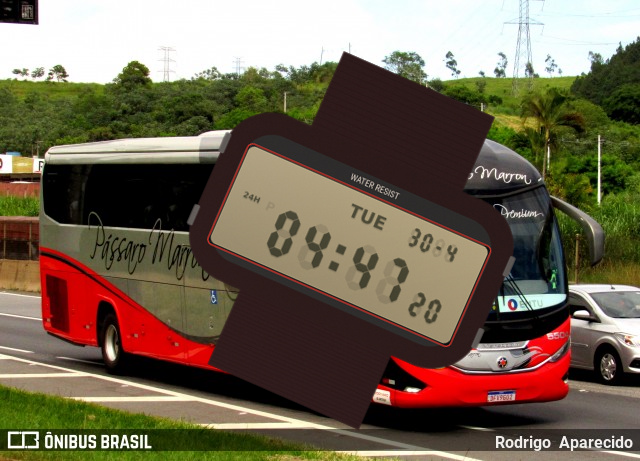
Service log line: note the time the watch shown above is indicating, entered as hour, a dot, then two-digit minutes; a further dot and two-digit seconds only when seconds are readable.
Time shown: 4.47.20
